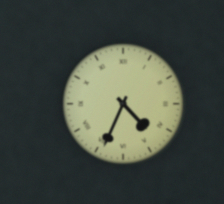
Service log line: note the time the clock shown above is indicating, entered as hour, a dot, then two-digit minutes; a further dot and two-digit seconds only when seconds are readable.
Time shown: 4.34
